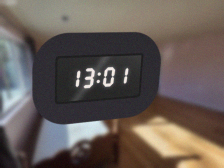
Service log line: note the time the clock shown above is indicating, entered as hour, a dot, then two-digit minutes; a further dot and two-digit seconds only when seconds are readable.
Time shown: 13.01
